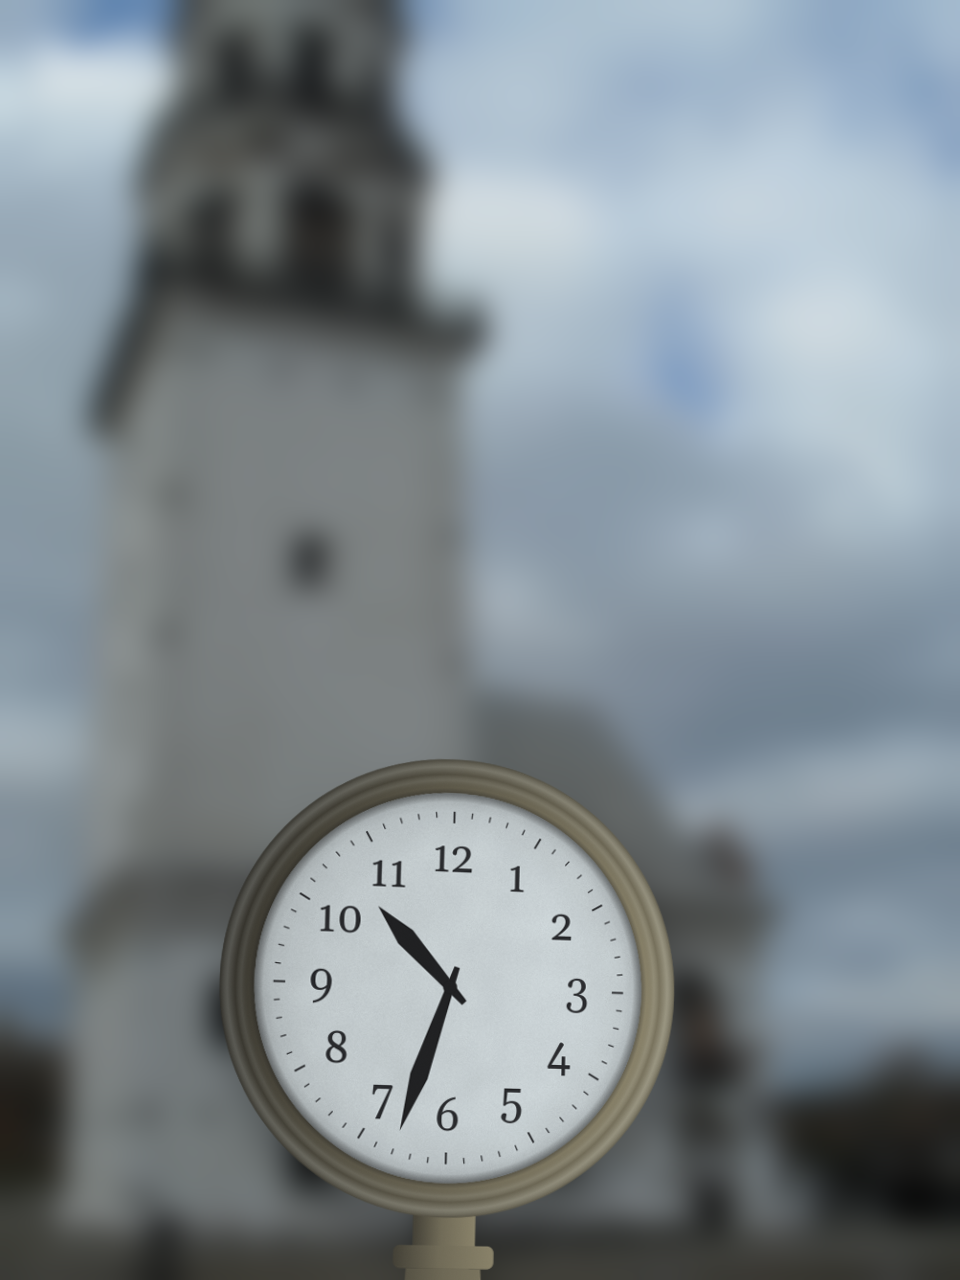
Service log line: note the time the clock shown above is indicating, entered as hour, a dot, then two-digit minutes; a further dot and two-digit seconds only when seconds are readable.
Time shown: 10.33
